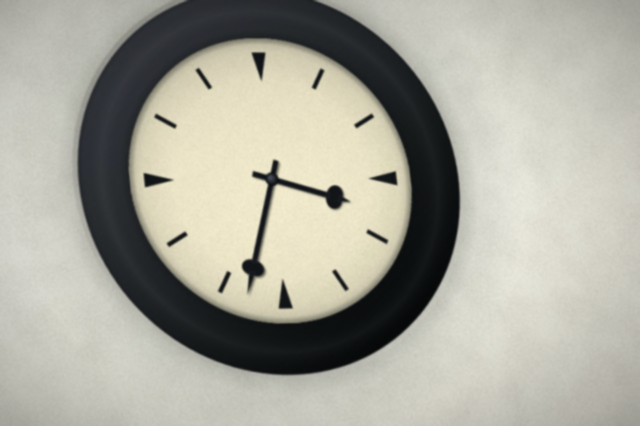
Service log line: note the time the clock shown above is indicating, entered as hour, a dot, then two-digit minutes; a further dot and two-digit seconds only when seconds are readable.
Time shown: 3.33
